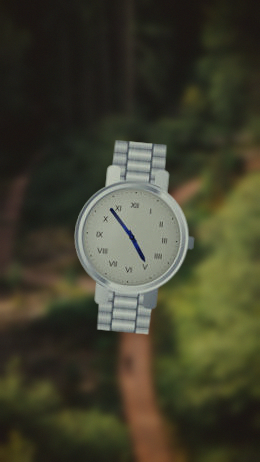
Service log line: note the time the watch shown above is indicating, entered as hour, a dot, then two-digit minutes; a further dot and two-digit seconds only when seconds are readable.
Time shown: 4.53
